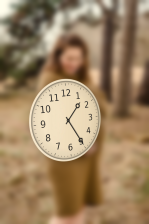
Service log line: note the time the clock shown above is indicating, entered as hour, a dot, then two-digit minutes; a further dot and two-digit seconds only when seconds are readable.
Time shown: 1.25
